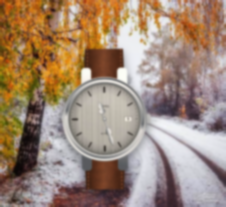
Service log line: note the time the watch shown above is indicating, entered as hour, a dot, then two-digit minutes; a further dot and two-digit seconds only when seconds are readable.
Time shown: 11.27
